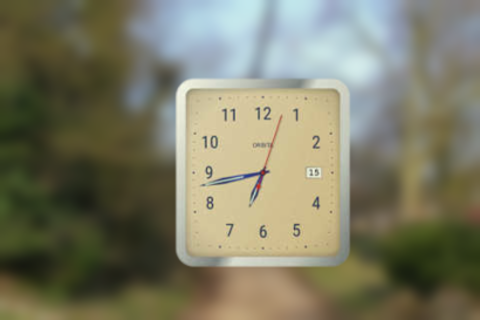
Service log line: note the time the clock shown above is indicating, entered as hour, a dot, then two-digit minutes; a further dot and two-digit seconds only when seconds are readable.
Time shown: 6.43.03
